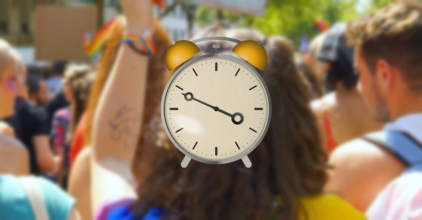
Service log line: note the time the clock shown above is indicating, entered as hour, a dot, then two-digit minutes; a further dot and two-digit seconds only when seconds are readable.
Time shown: 3.49
